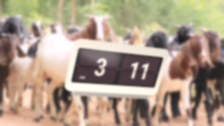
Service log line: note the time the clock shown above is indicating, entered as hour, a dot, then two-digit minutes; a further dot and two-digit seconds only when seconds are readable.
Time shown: 3.11
